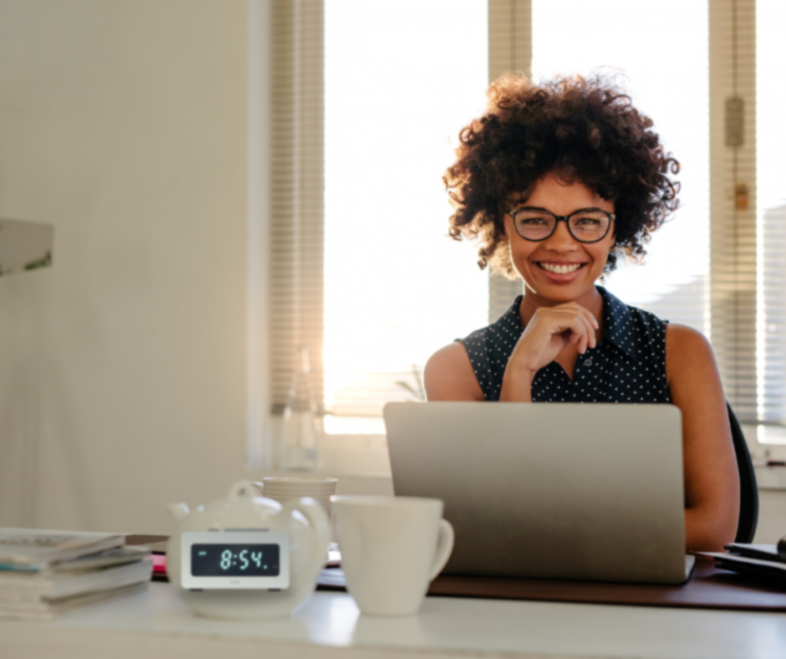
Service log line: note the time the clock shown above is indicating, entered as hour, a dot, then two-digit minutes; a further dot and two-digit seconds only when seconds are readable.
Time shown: 8.54
